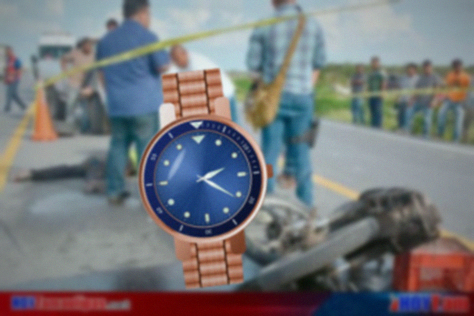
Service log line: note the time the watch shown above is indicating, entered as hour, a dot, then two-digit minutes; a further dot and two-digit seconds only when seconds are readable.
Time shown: 2.21
